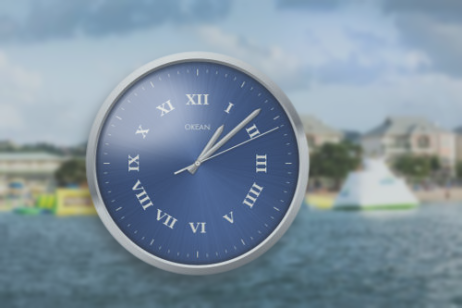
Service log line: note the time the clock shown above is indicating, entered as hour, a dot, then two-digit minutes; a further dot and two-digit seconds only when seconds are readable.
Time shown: 1.08.11
